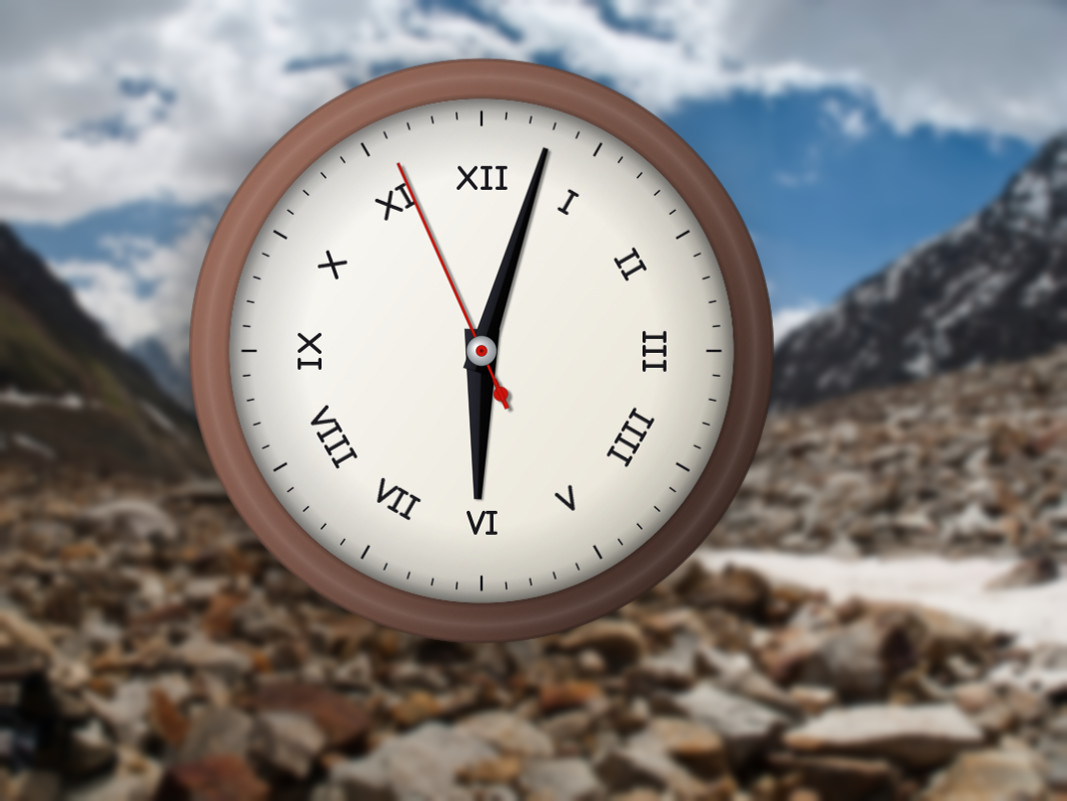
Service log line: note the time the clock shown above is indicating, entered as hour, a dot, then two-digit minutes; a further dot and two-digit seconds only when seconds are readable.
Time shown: 6.02.56
